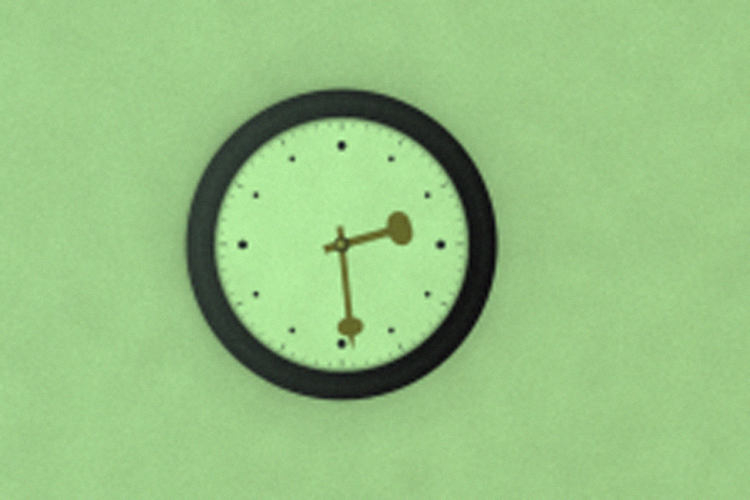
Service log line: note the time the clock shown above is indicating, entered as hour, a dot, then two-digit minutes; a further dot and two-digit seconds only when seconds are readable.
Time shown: 2.29
